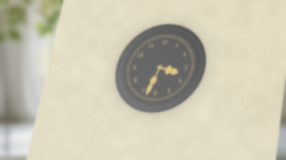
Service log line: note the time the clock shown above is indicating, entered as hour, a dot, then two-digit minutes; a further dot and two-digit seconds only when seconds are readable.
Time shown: 3.33
